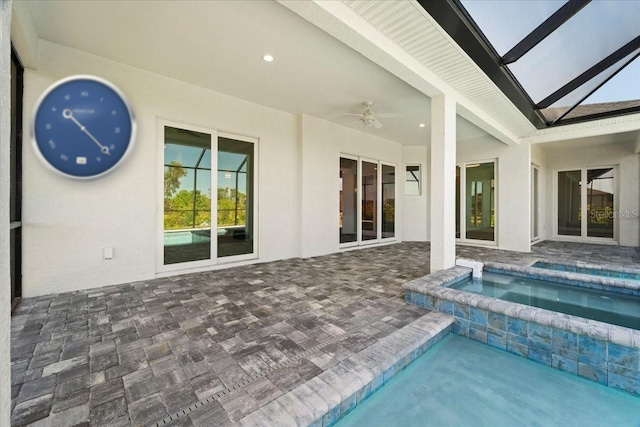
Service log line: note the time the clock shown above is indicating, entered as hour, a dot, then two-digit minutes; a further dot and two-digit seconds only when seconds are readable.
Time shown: 10.22
